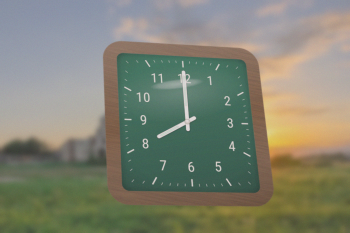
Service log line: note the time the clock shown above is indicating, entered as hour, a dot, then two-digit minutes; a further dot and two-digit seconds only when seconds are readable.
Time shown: 8.00
